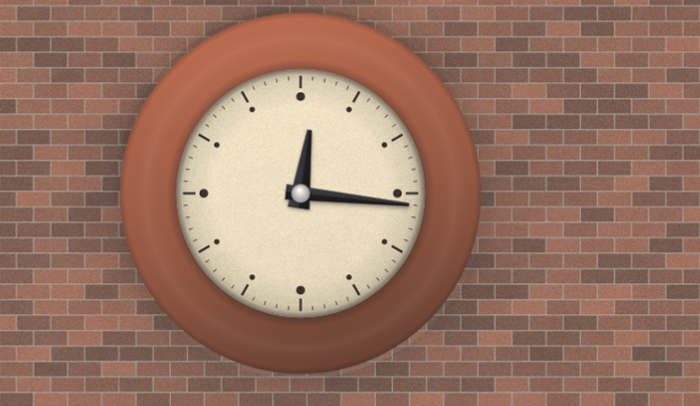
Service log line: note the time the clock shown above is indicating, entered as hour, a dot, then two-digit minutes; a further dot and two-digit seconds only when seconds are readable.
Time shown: 12.16
